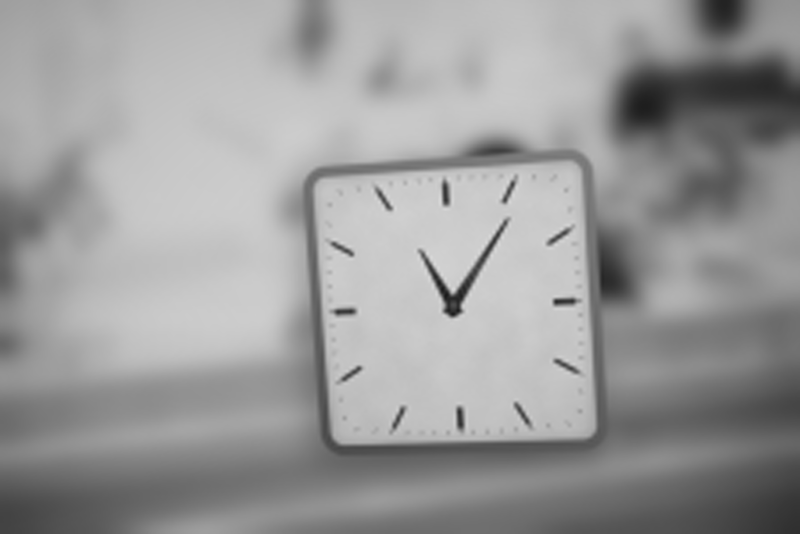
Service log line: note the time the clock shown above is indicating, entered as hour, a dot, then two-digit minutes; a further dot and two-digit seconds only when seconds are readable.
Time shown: 11.06
